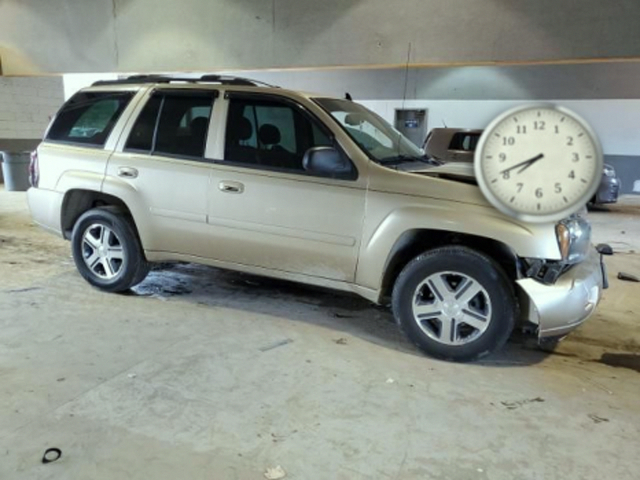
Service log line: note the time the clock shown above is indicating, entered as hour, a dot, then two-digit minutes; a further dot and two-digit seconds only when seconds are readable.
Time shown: 7.41
